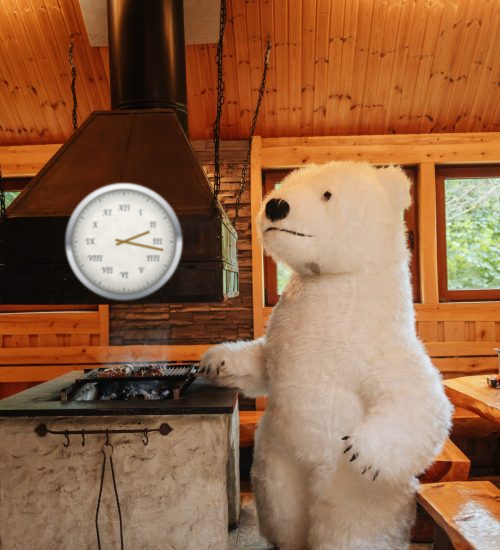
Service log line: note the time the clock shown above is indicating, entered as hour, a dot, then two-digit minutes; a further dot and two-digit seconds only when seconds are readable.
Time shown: 2.17
